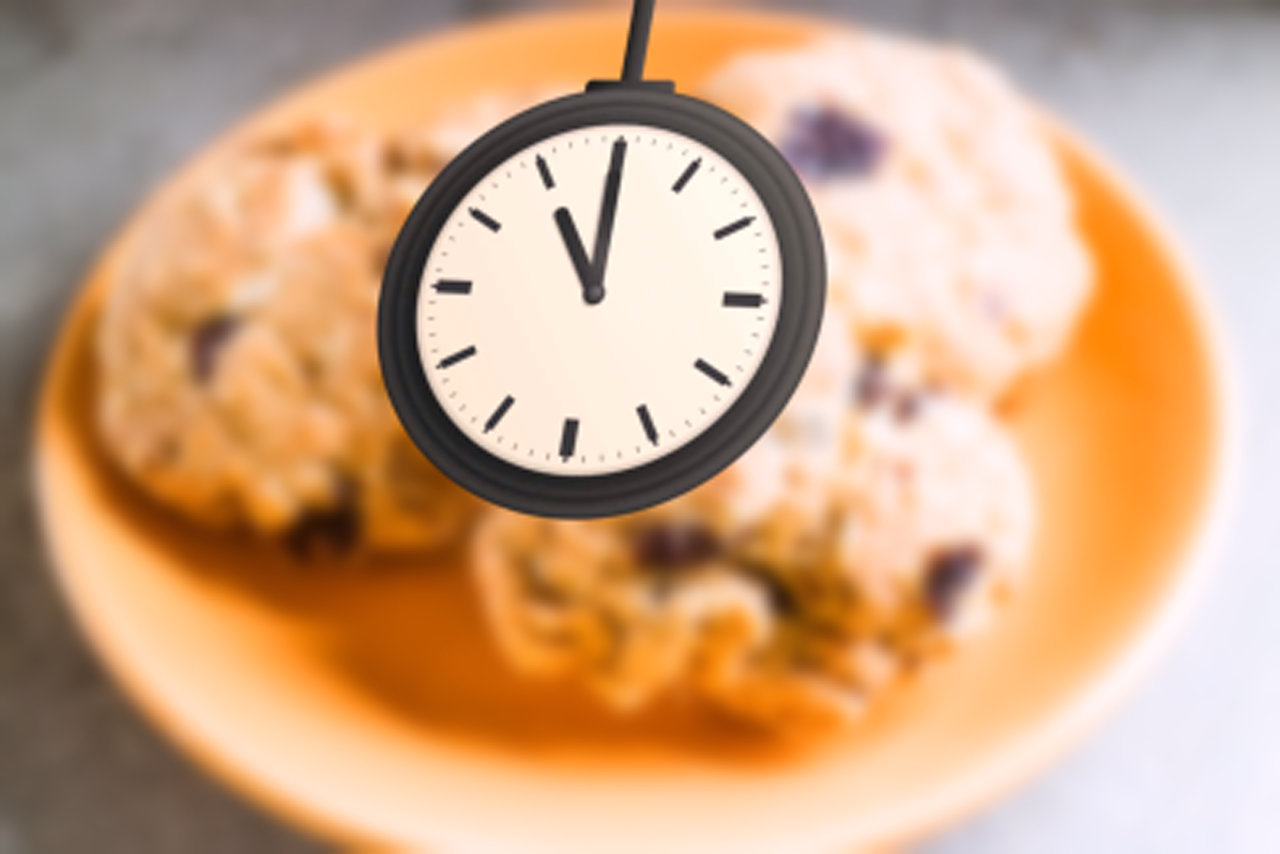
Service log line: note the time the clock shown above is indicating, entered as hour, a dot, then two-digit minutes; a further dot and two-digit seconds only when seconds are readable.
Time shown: 11.00
